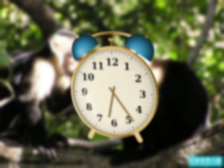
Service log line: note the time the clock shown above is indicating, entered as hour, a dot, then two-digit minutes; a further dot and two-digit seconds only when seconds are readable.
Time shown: 6.24
